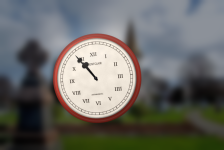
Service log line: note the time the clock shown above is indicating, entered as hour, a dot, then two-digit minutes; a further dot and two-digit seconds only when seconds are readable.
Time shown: 10.54
